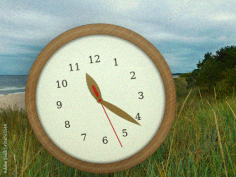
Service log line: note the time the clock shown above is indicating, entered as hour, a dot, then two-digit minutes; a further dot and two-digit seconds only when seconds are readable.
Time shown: 11.21.27
